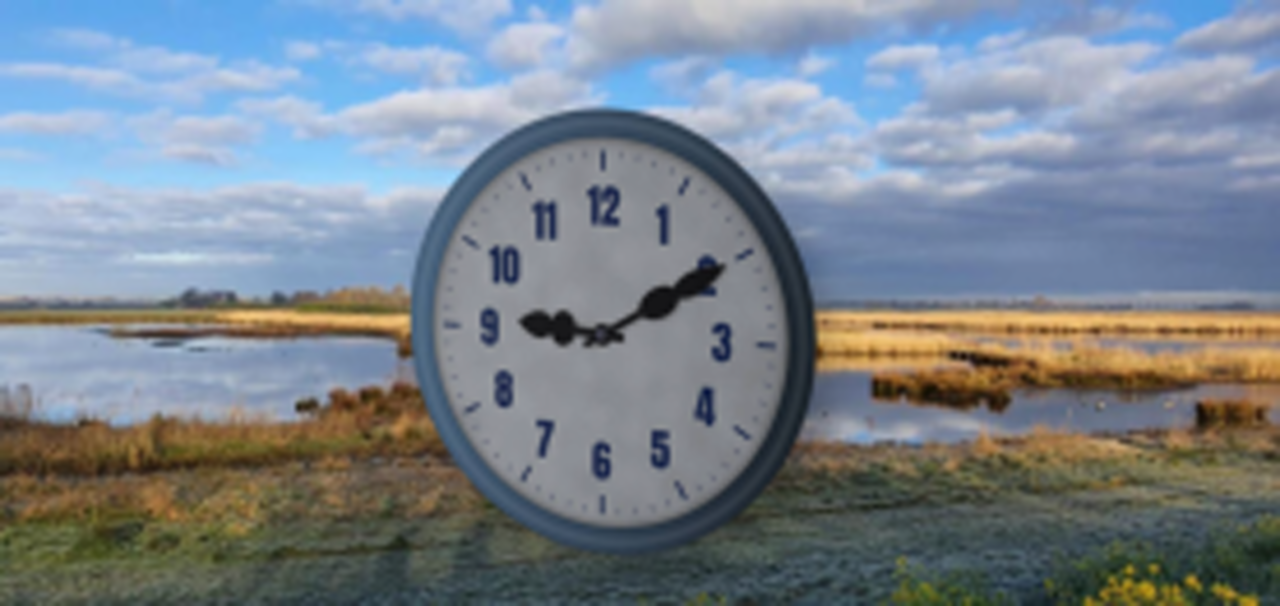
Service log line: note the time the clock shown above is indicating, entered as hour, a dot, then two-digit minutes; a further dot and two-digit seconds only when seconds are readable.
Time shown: 9.10
